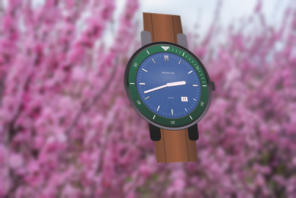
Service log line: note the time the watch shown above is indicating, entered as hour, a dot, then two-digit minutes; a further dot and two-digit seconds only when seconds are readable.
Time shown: 2.42
